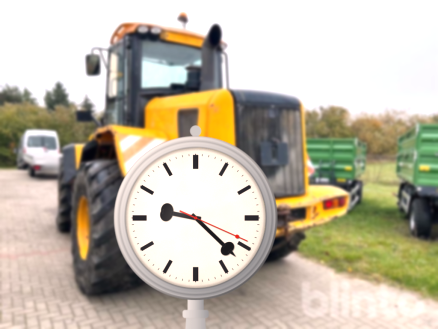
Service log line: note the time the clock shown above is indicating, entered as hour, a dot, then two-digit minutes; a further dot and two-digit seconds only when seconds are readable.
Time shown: 9.22.19
